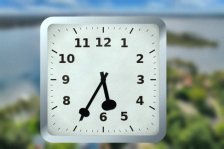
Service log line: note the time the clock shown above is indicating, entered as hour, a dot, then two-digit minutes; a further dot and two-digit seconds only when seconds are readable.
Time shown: 5.35
